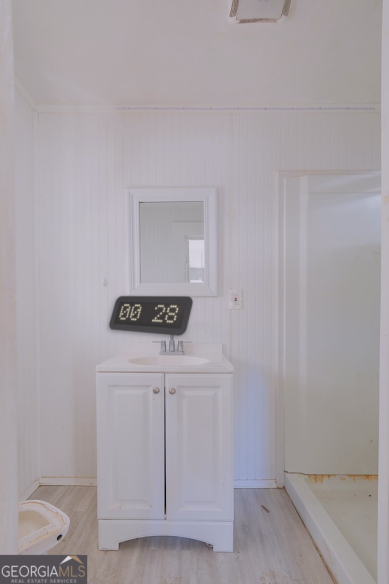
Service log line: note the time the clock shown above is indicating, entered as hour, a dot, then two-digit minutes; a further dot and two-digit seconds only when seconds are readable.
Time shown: 0.28
